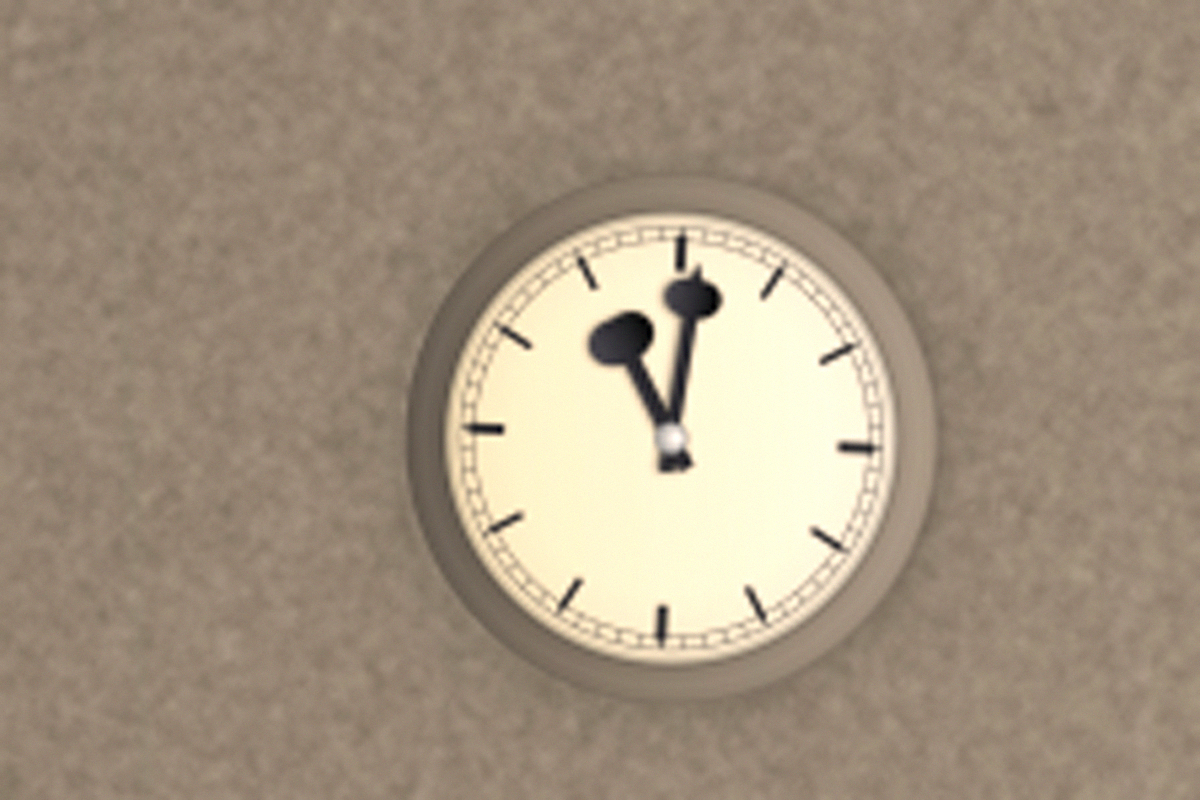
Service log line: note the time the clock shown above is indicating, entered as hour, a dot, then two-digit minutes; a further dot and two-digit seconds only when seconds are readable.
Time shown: 11.01
